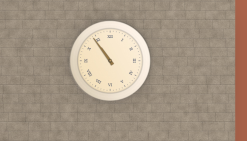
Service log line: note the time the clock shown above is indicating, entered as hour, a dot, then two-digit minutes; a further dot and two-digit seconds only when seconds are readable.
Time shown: 10.54
